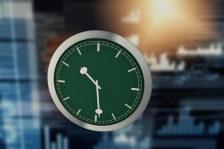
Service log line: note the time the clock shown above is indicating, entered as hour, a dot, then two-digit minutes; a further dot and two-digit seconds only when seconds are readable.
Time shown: 10.29
